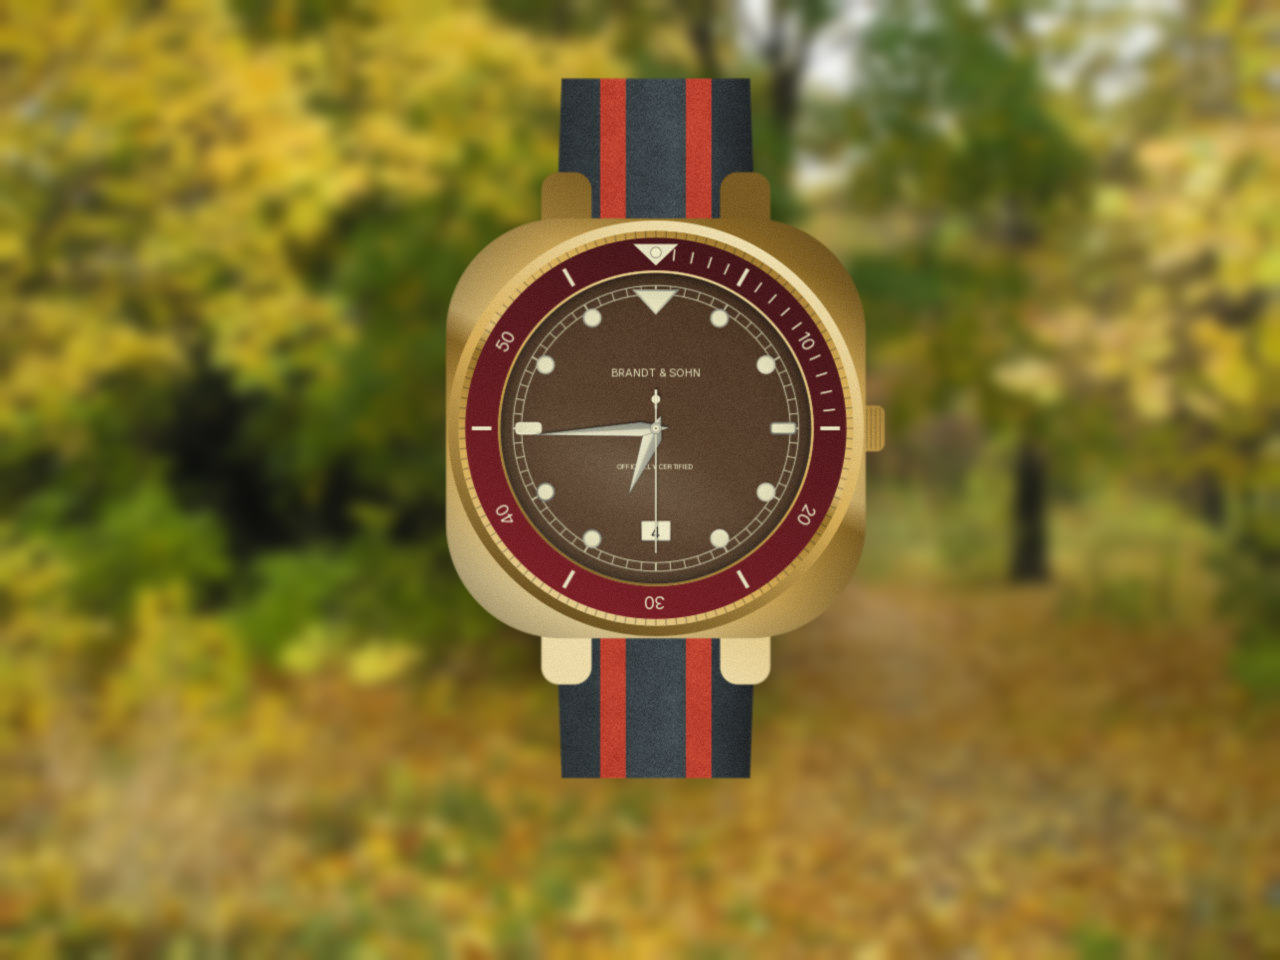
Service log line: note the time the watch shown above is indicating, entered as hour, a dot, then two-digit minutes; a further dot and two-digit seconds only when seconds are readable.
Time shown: 6.44.30
